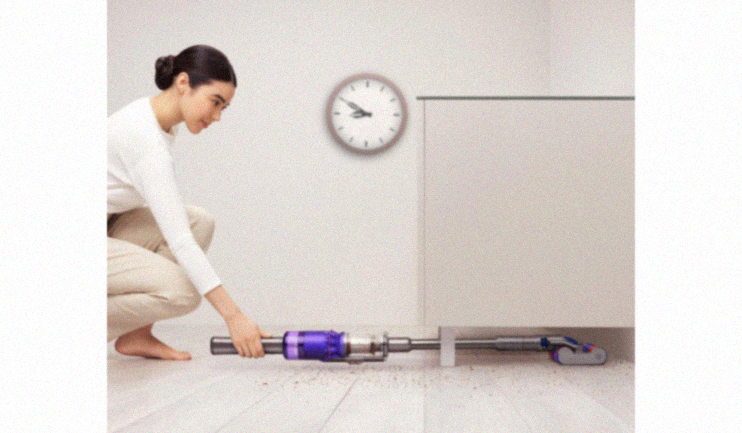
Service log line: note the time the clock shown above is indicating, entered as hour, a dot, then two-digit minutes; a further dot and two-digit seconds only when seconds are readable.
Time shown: 8.50
